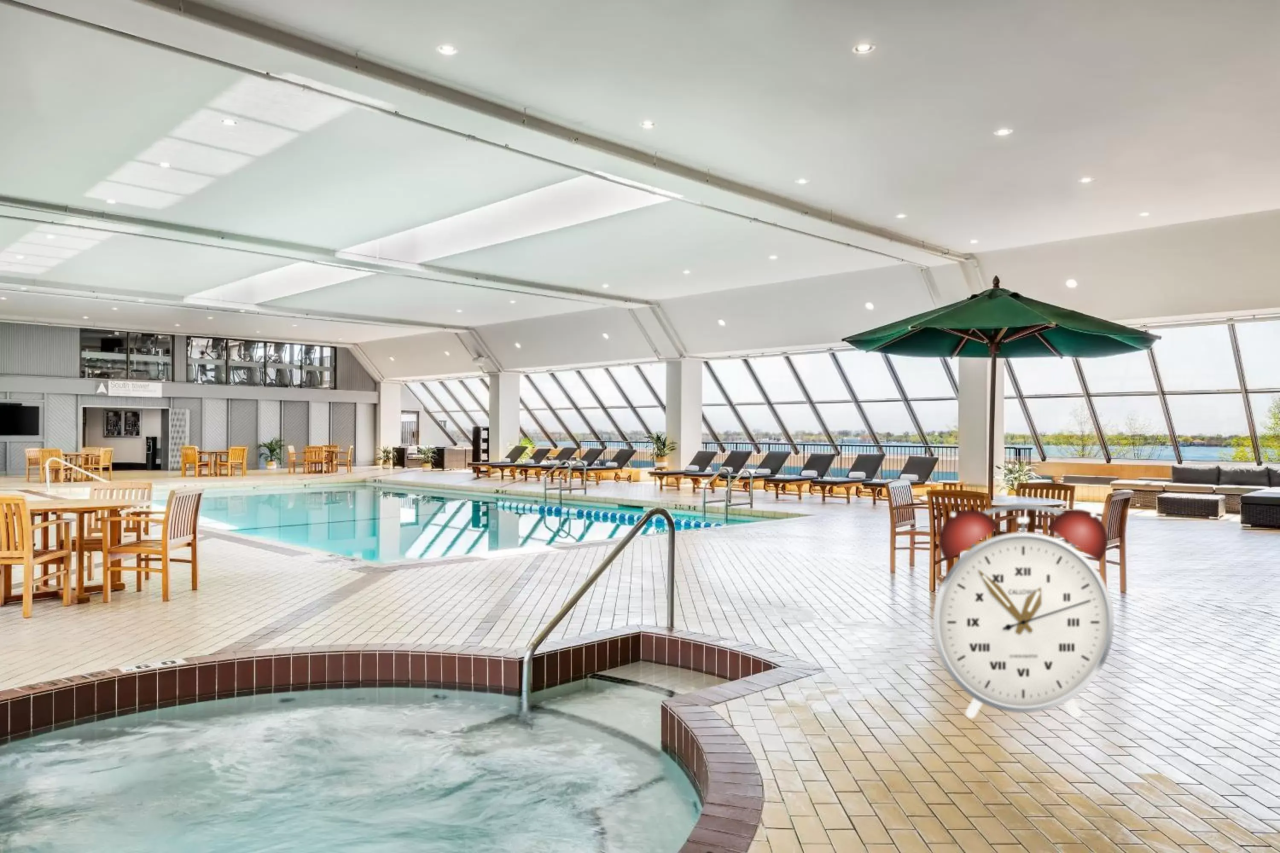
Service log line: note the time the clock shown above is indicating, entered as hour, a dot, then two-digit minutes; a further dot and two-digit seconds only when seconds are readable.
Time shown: 12.53.12
